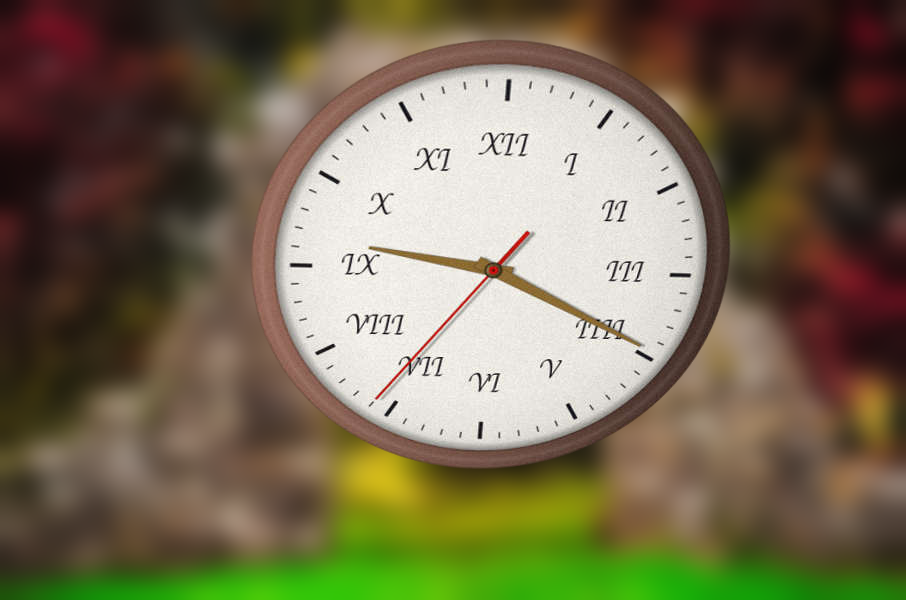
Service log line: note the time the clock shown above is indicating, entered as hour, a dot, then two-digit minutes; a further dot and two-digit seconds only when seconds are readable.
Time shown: 9.19.36
